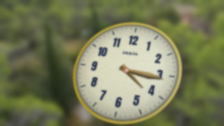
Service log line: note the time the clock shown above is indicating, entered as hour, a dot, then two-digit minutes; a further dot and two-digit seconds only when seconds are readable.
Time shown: 4.16
